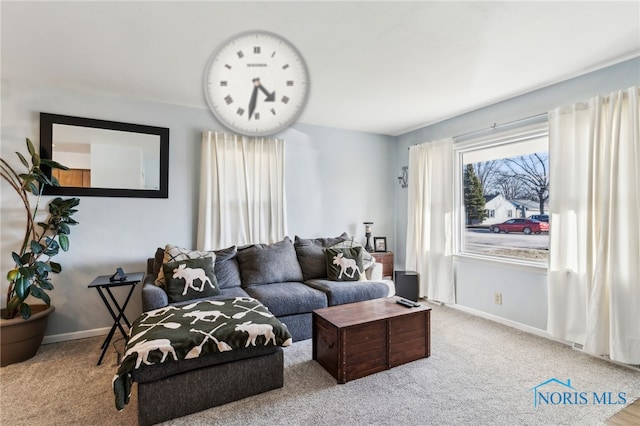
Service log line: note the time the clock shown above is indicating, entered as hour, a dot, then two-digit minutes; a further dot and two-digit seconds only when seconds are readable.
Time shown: 4.32
